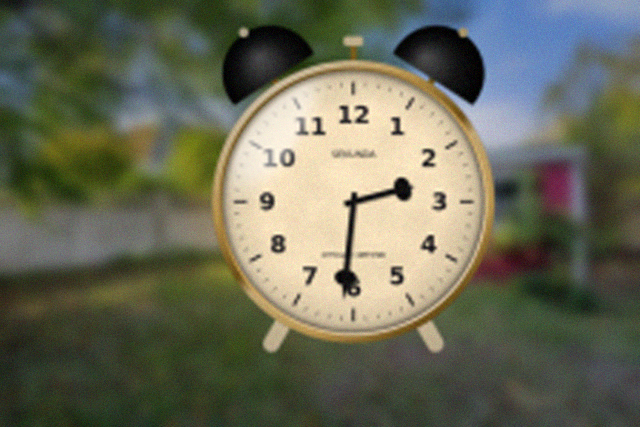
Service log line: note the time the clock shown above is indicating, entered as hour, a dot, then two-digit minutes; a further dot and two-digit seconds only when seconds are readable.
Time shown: 2.31
